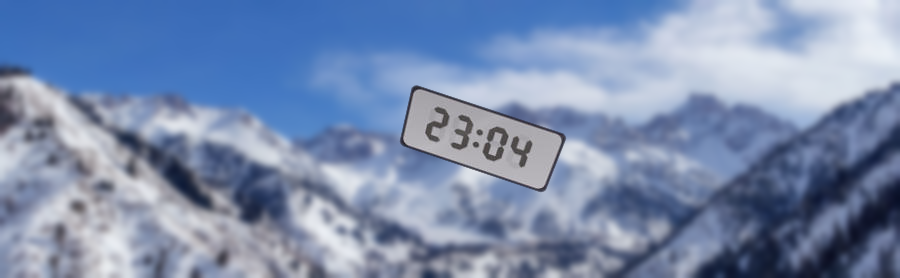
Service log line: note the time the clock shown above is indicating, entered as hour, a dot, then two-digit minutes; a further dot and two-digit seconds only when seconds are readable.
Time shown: 23.04
